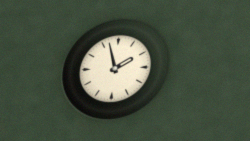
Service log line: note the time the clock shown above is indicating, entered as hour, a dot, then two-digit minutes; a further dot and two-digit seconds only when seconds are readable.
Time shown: 1.57
